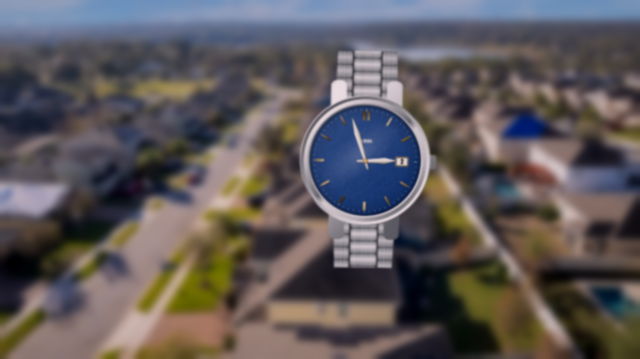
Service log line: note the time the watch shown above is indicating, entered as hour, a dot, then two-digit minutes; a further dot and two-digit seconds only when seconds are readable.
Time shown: 2.57
